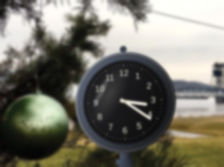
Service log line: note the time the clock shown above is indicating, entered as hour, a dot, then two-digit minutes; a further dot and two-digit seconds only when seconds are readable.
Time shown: 3.21
